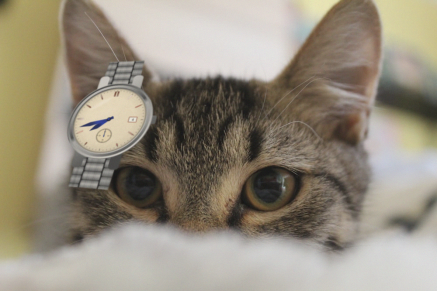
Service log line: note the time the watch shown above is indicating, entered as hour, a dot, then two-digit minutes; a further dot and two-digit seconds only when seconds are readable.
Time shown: 7.42
